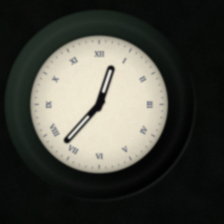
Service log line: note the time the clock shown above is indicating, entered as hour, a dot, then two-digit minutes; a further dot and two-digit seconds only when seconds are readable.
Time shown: 12.37
